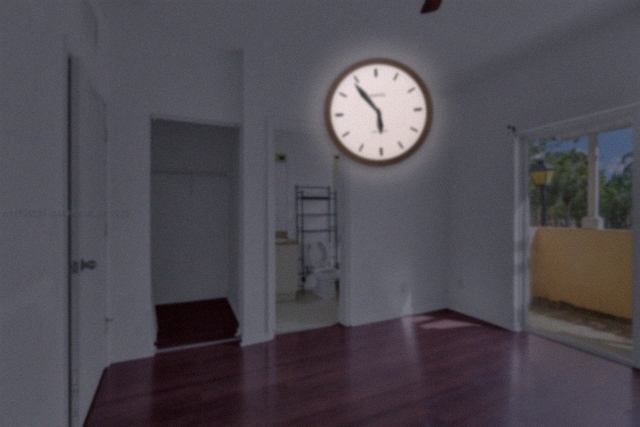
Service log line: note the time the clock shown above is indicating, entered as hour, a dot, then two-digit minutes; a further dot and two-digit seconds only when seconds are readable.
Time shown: 5.54
